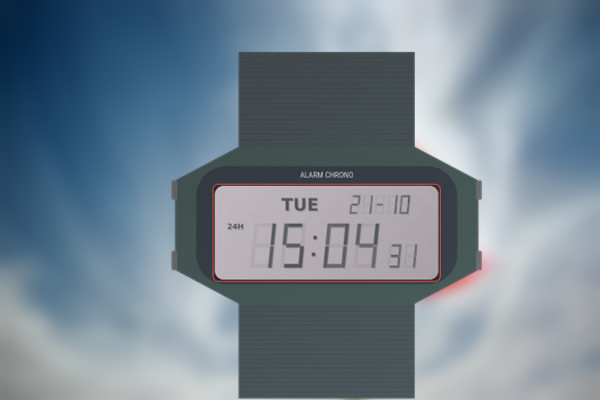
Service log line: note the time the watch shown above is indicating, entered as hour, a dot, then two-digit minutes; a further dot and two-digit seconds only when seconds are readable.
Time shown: 15.04.31
